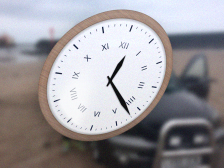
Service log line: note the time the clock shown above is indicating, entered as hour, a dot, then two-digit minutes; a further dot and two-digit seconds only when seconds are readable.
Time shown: 12.22
